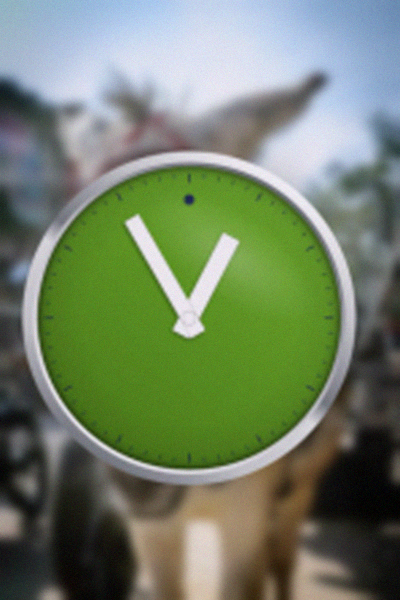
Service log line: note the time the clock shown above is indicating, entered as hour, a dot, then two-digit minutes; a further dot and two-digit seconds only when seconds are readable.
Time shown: 12.55
